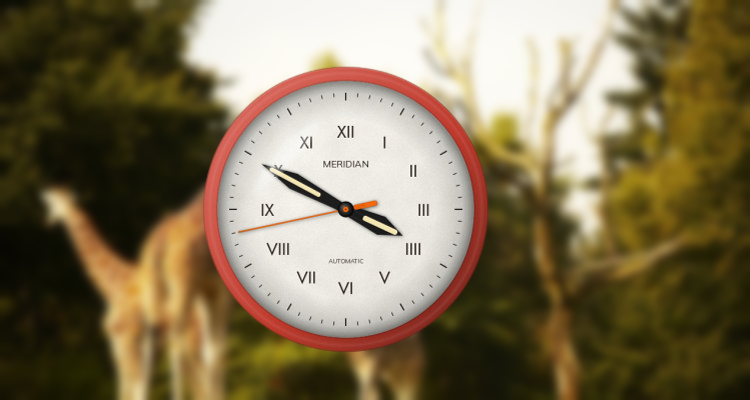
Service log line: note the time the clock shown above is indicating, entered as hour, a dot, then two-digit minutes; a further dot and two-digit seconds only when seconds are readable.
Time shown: 3.49.43
